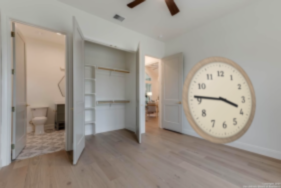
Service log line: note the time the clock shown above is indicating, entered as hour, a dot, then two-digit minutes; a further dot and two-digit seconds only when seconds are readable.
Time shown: 3.46
